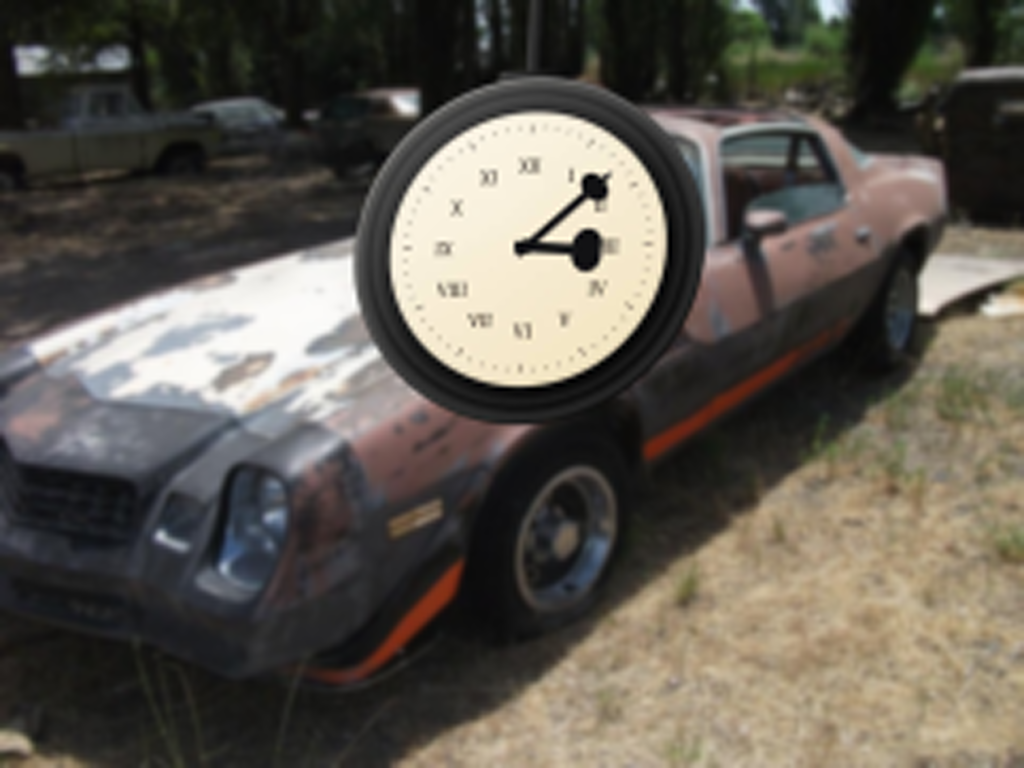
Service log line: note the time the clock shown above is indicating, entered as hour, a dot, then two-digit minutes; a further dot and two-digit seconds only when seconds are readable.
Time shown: 3.08
